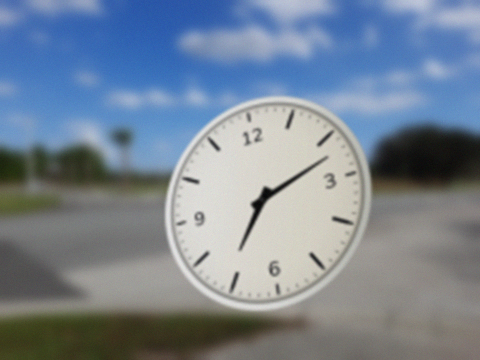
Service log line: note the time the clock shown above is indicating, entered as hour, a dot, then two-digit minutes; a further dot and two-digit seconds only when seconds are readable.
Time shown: 7.12
